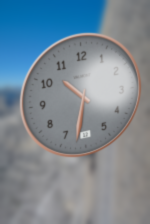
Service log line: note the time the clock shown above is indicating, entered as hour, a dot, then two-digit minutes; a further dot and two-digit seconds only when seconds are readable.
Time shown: 10.32
